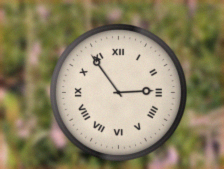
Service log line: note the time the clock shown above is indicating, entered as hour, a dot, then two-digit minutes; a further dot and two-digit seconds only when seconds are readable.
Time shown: 2.54
